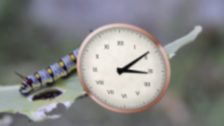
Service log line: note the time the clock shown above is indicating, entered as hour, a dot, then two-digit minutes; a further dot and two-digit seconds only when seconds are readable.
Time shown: 3.09
